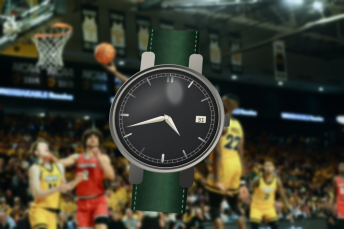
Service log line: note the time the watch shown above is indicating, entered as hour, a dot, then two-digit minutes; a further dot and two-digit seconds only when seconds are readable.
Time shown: 4.42
